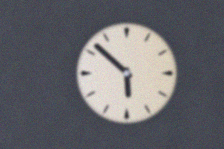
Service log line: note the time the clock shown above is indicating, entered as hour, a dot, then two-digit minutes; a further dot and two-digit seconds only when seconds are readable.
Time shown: 5.52
